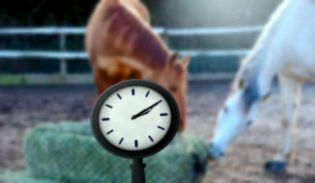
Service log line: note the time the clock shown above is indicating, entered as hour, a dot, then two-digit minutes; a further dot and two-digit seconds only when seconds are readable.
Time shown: 2.10
